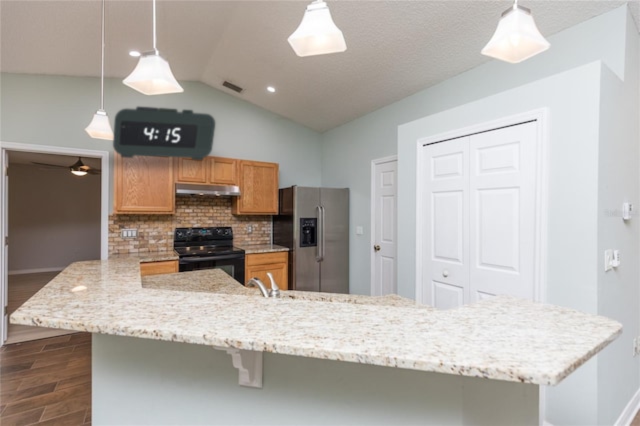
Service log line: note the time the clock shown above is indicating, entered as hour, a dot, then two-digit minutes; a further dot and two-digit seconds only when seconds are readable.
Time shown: 4.15
